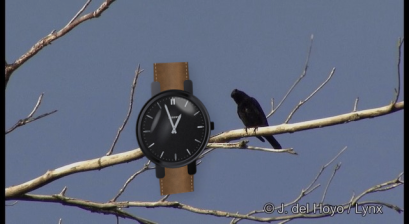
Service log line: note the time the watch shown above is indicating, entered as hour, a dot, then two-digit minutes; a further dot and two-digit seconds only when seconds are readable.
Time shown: 12.57
